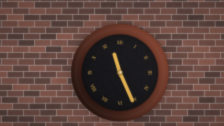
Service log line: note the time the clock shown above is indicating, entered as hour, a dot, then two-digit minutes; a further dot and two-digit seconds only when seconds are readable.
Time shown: 11.26
